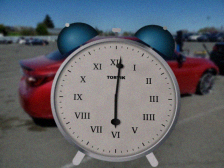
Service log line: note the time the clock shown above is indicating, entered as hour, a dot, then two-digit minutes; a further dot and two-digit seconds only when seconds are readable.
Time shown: 6.01
